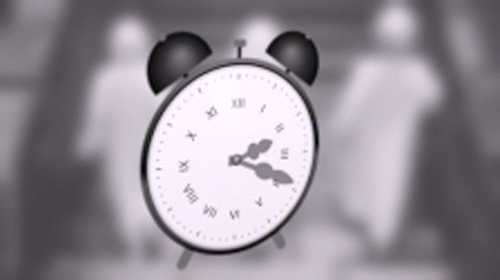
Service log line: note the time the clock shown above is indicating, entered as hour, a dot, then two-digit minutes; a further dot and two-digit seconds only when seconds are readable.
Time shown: 2.19
